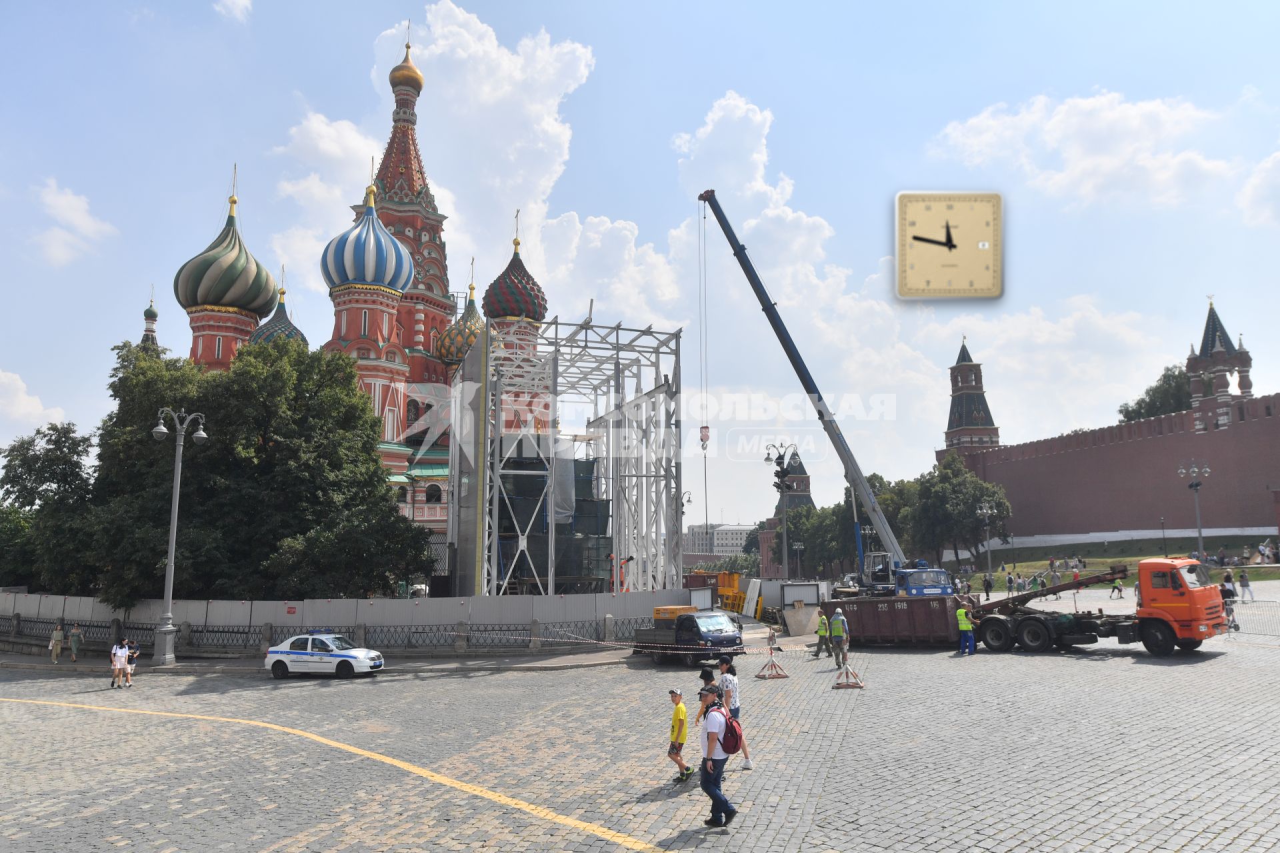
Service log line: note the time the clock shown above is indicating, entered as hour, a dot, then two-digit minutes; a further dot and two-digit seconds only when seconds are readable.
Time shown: 11.47
